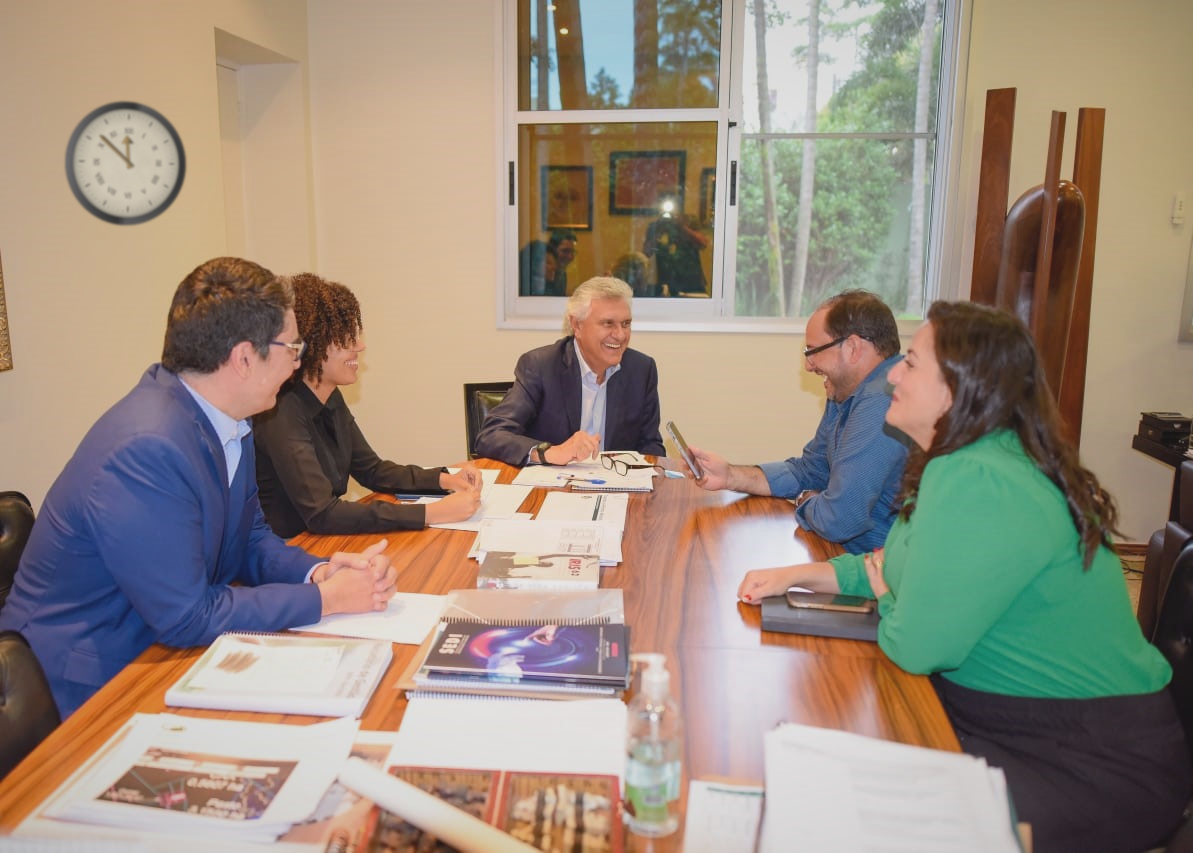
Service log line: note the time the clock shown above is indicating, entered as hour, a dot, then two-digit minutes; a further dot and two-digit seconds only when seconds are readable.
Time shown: 11.52
